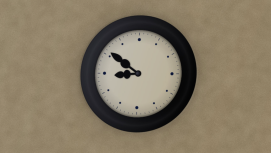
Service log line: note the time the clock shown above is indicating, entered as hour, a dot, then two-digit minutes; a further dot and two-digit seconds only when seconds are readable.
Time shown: 8.51
